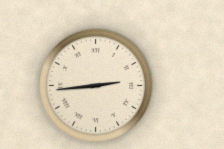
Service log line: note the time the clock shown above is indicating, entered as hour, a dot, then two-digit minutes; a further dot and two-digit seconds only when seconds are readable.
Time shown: 2.44
